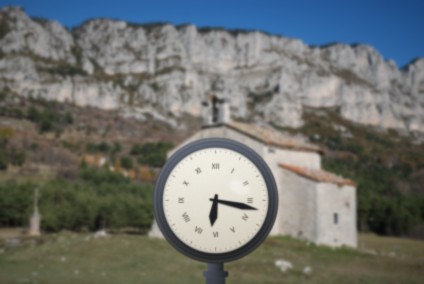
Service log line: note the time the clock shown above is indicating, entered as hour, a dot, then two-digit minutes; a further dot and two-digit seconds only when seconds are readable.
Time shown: 6.17
